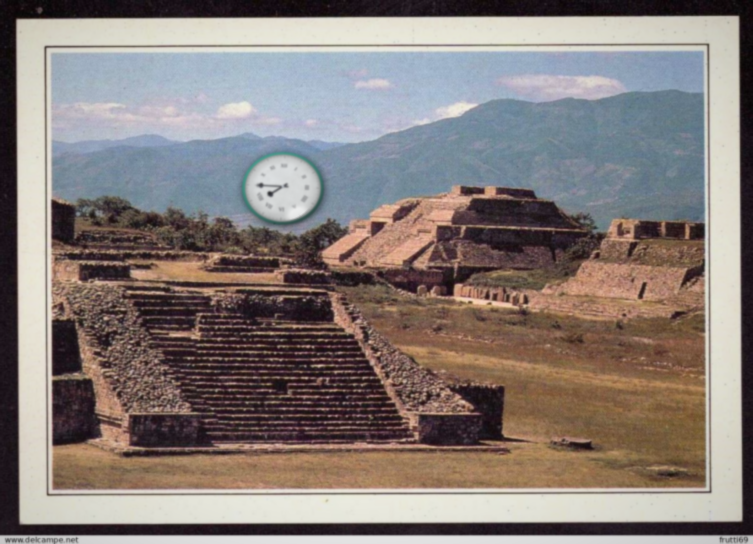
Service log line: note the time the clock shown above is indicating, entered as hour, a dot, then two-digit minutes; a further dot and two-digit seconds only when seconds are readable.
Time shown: 7.45
